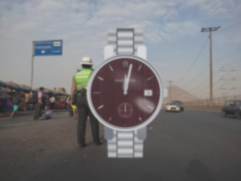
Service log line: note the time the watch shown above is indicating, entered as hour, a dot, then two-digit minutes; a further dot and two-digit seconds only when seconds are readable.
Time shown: 12.02
